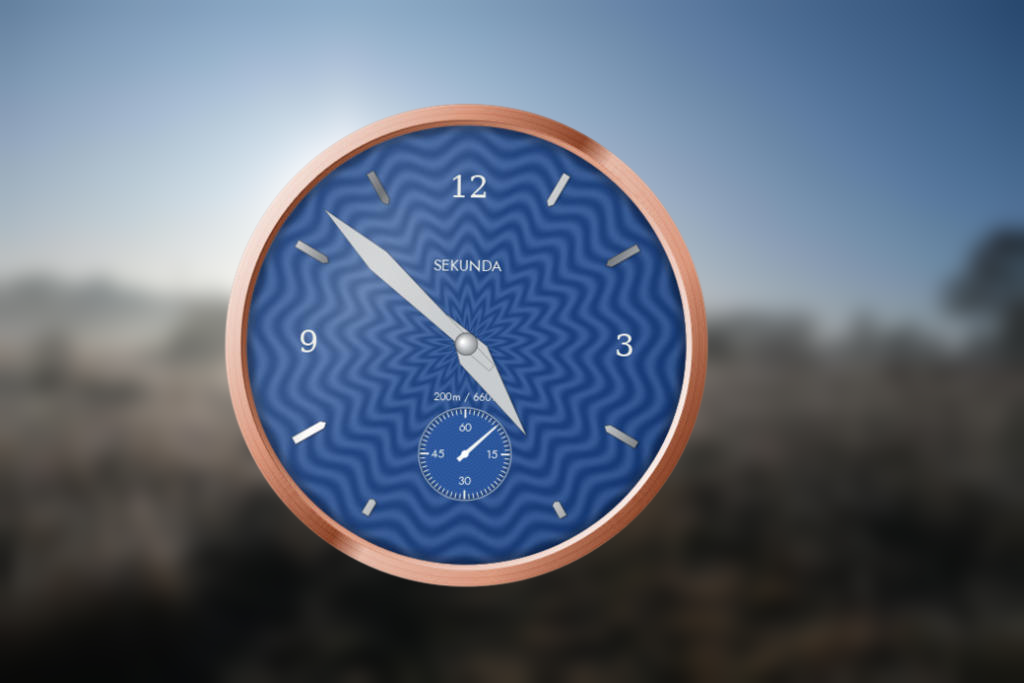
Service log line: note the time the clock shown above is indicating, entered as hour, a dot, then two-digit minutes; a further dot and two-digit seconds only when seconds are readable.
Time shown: 4.52.08
